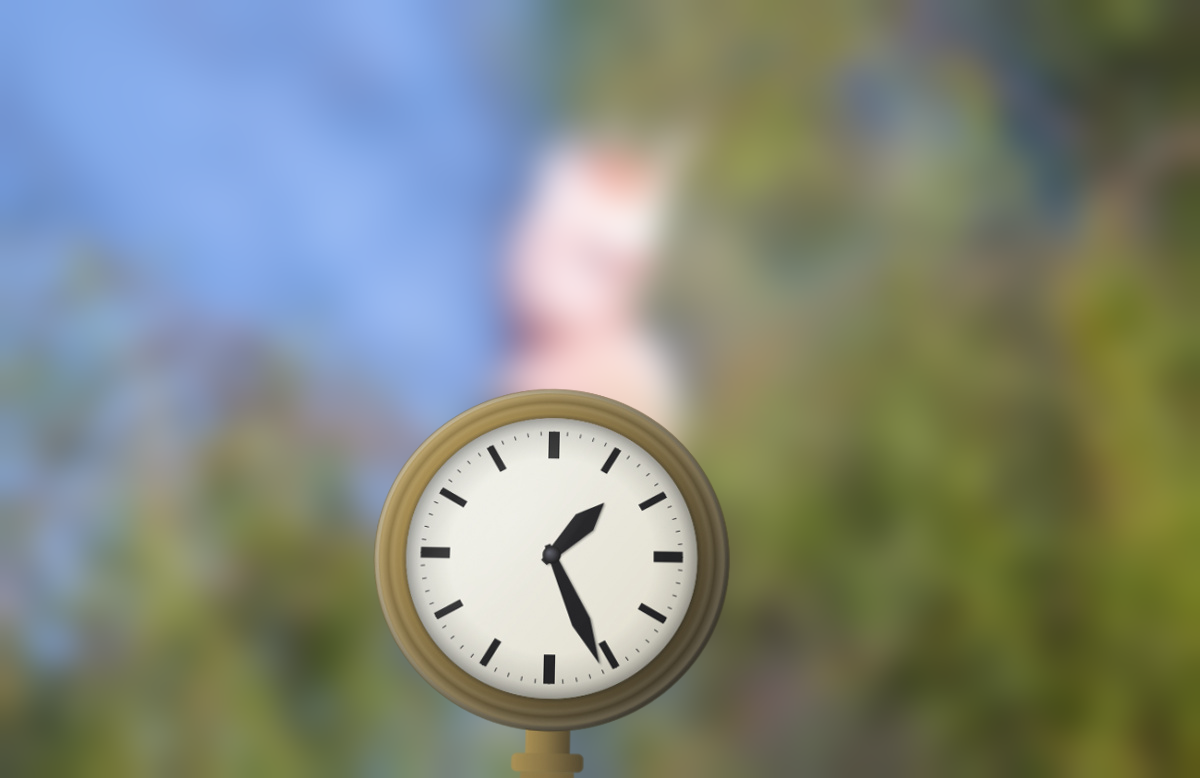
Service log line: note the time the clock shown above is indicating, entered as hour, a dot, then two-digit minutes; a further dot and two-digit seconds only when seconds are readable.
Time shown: 1.26
